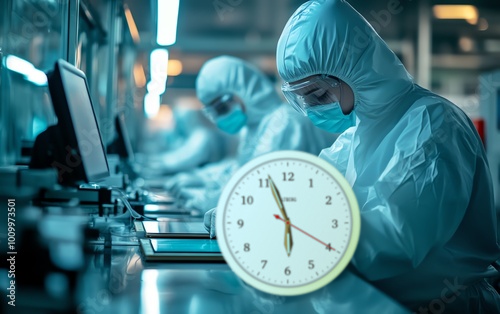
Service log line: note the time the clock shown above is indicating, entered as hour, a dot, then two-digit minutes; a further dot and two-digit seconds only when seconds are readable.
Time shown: 5.56.20
